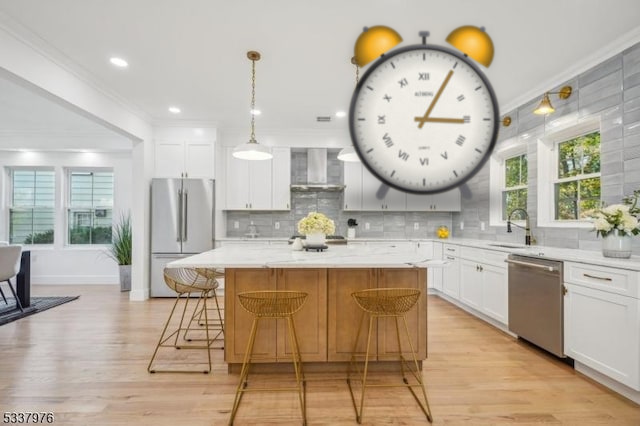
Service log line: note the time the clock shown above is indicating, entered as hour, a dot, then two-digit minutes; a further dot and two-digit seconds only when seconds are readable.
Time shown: 3.05
